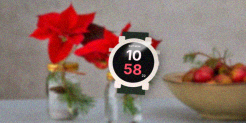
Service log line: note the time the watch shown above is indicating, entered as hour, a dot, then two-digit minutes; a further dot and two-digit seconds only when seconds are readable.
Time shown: 10.58
